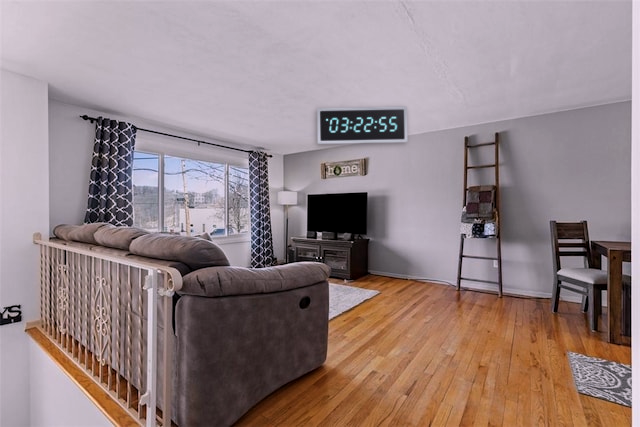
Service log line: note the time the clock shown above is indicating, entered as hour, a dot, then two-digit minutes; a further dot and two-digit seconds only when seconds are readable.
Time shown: 3.22.55
